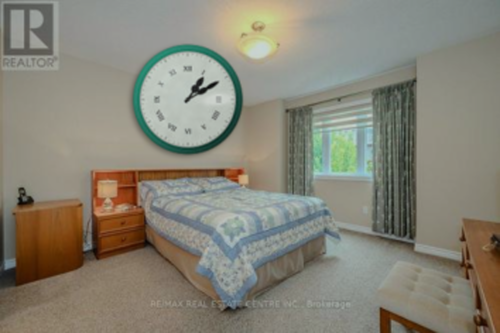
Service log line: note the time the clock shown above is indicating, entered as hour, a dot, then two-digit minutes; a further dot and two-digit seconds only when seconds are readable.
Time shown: 1.10
